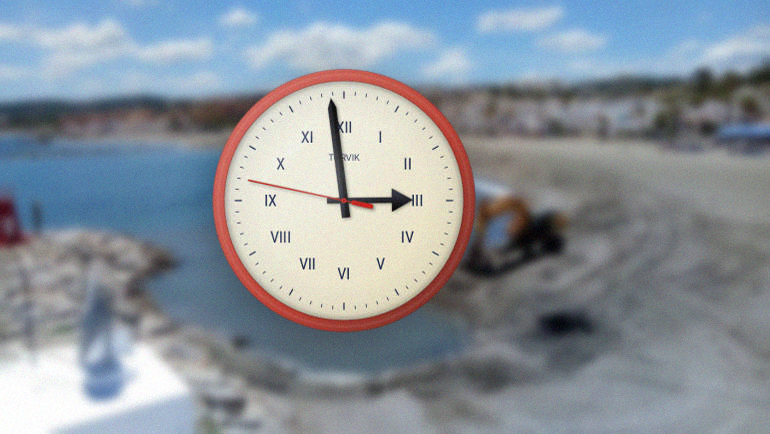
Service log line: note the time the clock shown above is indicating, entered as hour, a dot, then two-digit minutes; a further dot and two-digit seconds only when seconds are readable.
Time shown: 2.58.47
